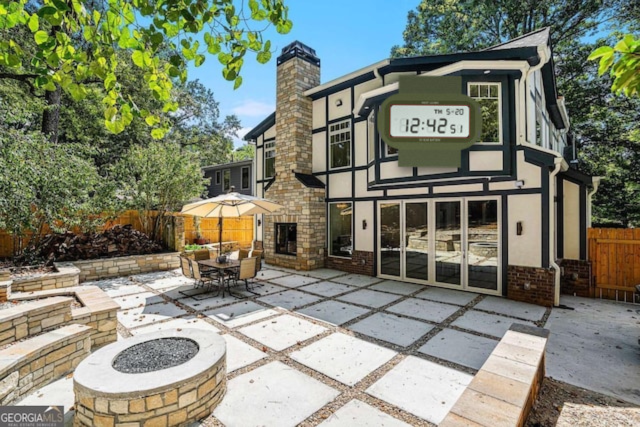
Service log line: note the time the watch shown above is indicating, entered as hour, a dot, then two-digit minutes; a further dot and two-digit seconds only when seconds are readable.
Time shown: 12.42
